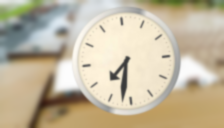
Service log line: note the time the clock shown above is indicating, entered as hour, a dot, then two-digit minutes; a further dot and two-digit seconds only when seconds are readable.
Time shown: 7.32
